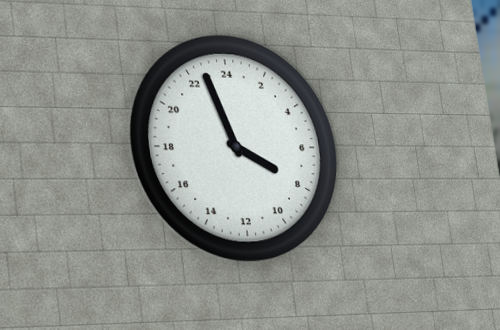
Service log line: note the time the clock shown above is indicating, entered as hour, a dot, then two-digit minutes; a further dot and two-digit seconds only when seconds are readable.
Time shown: 7.57
